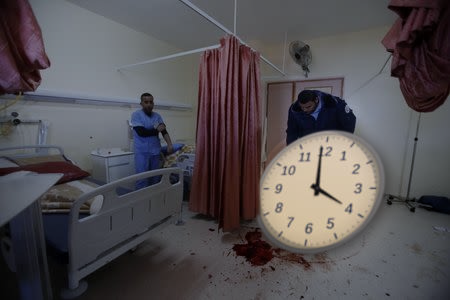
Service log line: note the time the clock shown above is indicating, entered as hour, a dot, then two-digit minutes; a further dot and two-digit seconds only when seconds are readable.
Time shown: 3.59
